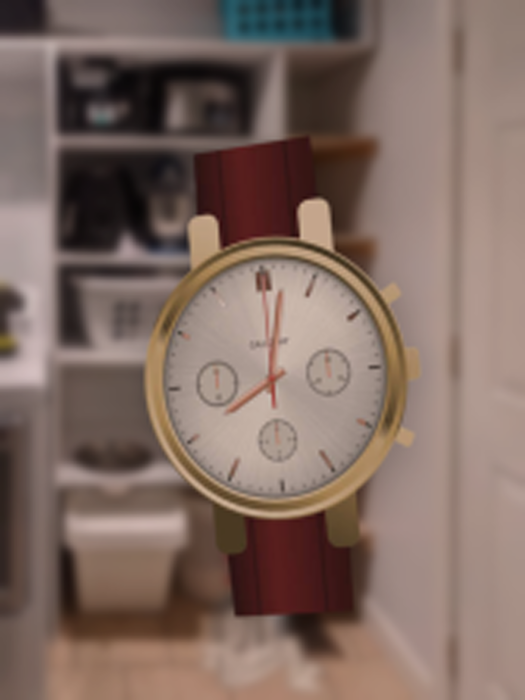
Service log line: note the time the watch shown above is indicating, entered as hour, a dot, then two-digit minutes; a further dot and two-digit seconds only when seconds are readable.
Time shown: 8.02
